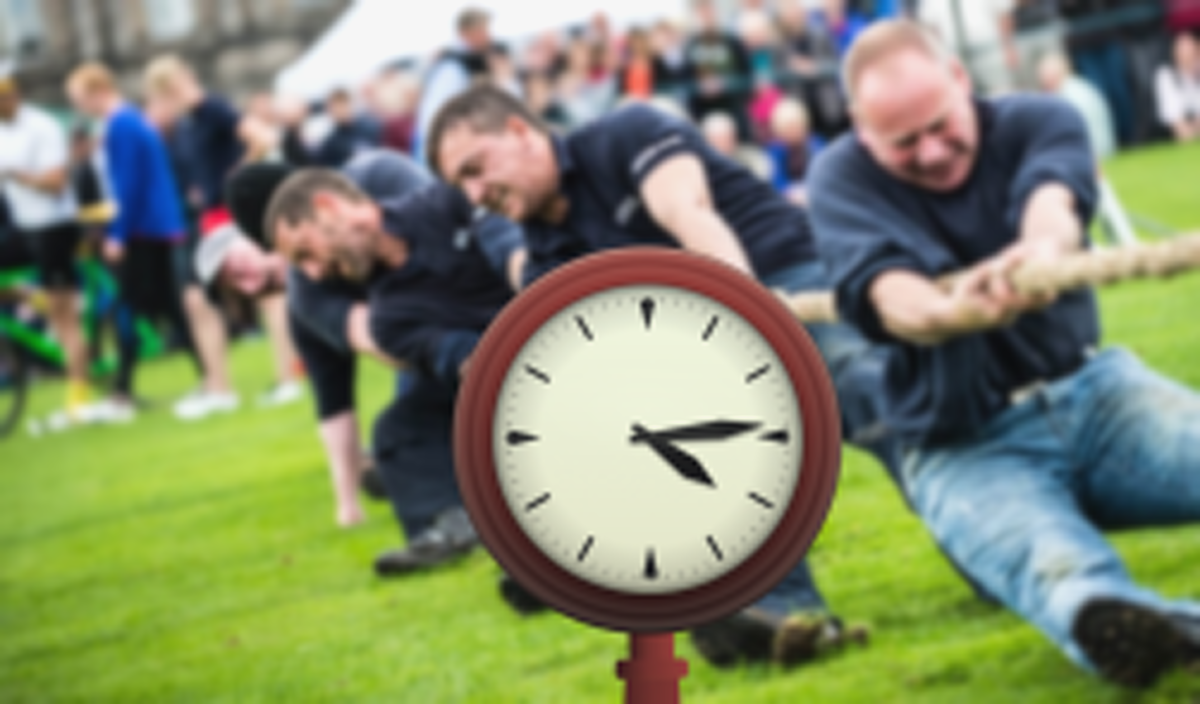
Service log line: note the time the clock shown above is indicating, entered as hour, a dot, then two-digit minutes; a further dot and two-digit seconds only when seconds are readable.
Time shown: 4.14
